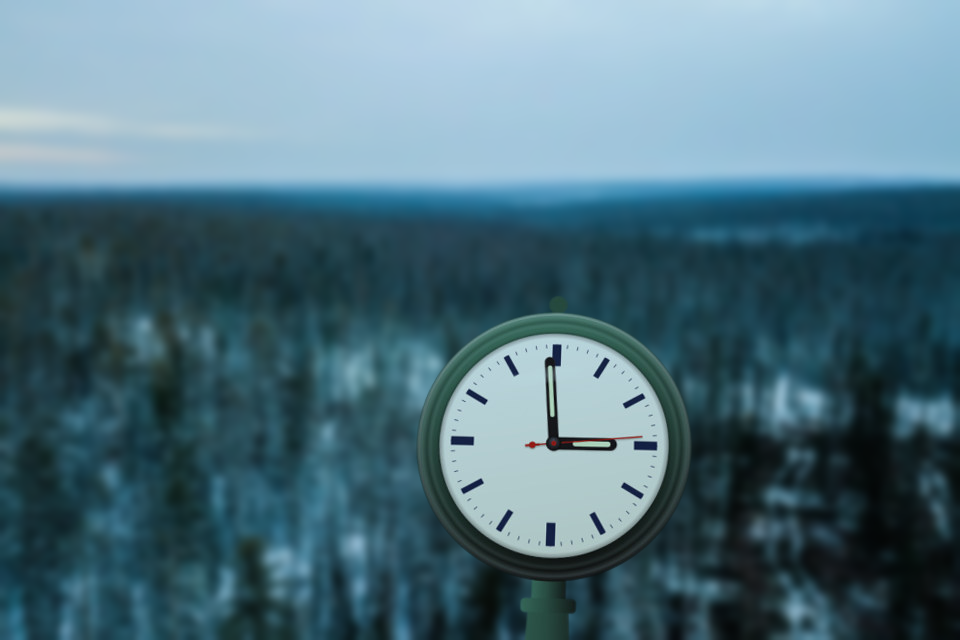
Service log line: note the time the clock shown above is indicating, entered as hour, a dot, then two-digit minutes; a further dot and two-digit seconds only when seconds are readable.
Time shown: 2.59.14
